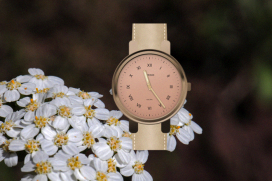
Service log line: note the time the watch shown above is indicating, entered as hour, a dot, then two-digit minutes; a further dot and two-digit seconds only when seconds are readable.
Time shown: 11.24
